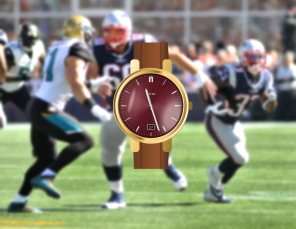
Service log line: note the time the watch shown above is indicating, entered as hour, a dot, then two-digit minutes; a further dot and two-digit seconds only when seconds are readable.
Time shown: 11.27
